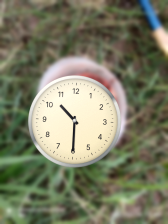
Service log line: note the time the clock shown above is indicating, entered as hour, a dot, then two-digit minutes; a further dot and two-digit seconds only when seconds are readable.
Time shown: 10.30
